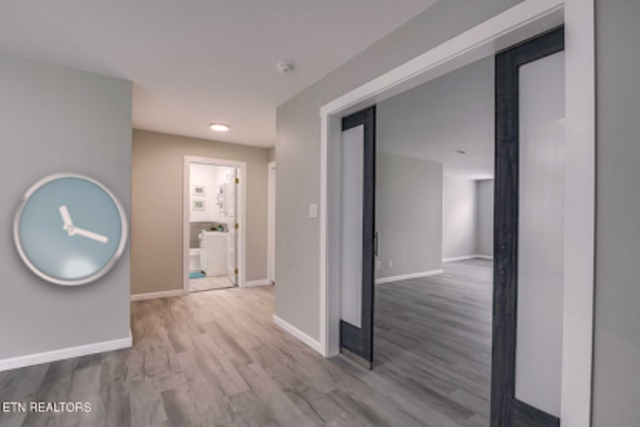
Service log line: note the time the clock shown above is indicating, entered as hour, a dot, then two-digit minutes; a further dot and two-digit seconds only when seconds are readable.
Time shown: 11.18
